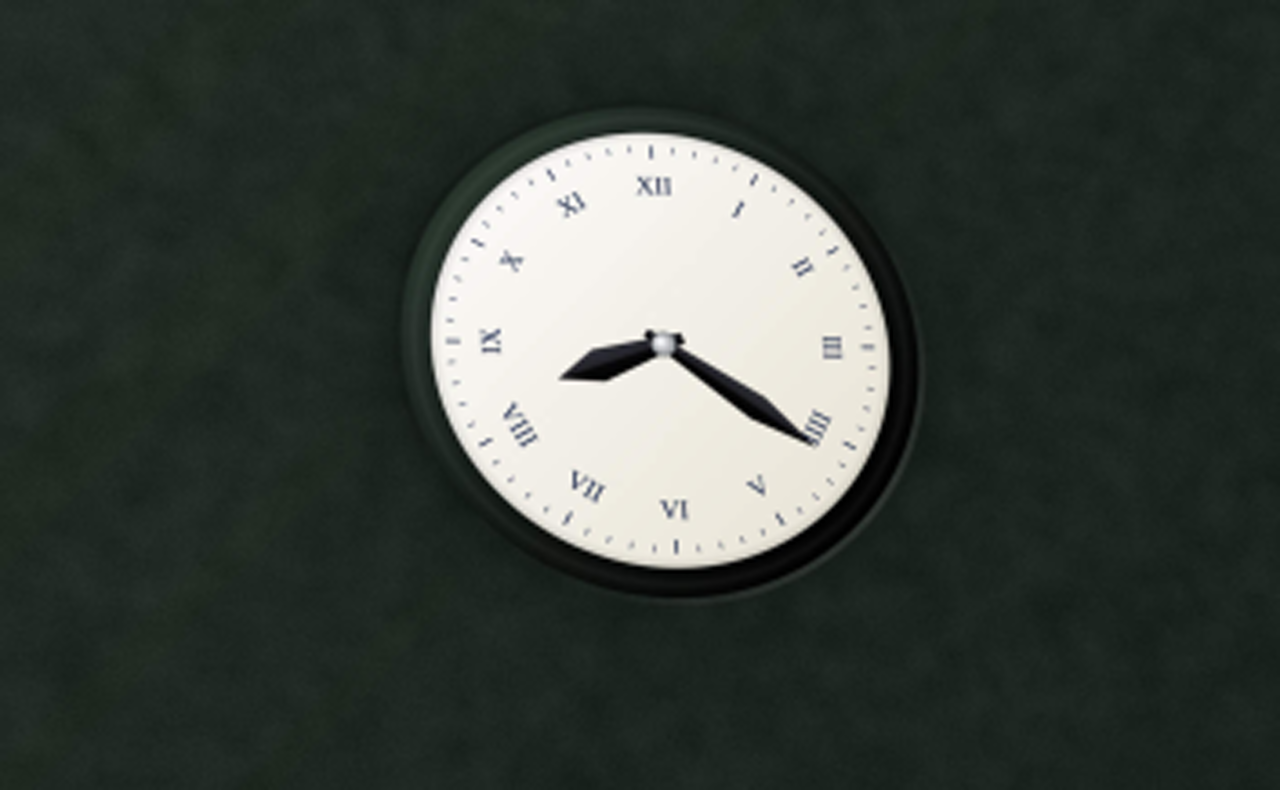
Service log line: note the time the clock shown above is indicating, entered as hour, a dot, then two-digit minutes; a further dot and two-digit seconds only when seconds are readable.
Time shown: 8.21
